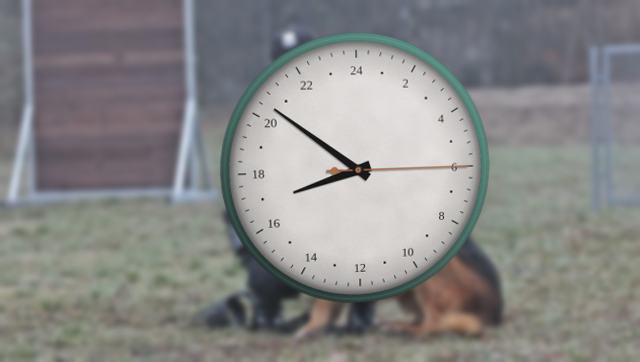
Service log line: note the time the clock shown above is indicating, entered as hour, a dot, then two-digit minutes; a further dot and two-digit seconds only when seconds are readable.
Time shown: 16.51.15
